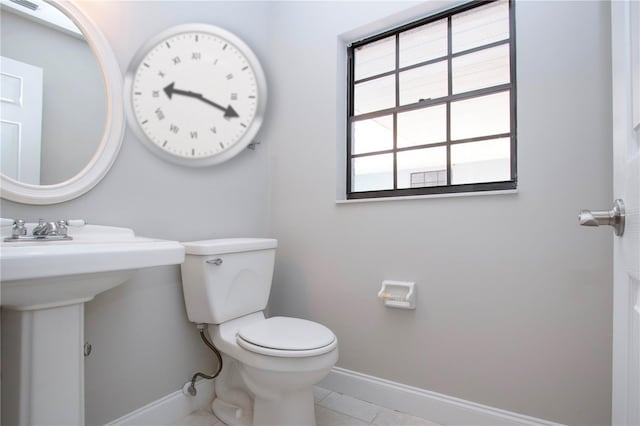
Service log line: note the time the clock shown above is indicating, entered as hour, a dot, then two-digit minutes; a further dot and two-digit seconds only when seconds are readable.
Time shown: 9.19
